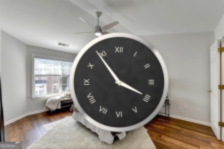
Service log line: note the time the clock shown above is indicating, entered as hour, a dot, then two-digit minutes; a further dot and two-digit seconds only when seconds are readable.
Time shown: 3.54
